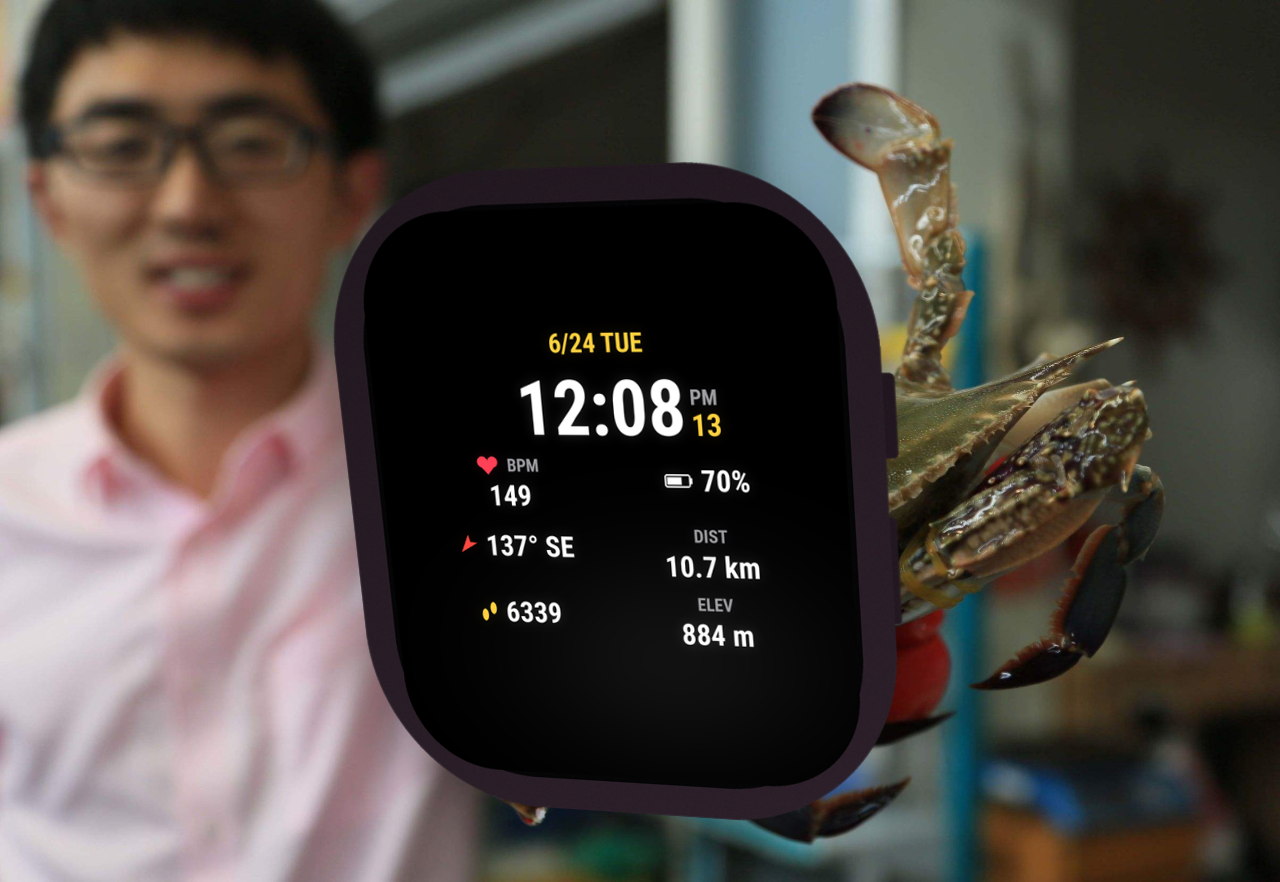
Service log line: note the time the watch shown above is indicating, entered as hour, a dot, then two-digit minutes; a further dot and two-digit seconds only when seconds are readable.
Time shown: 12.08.13
